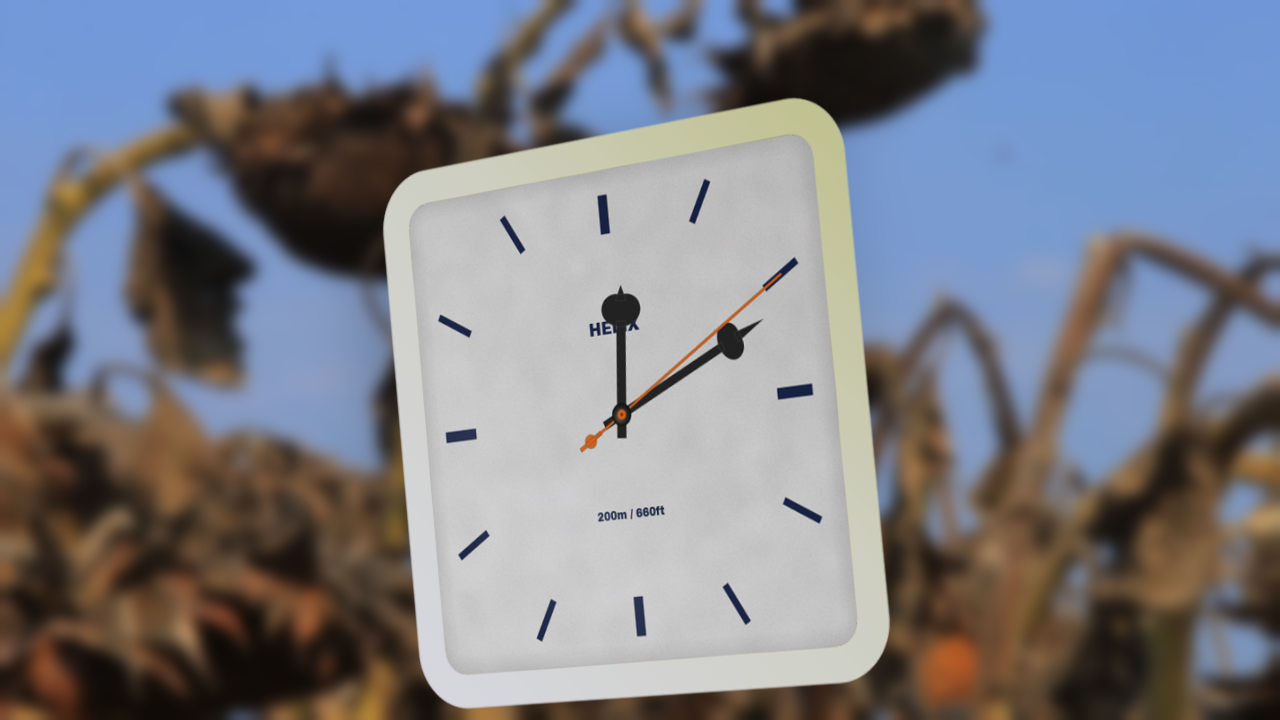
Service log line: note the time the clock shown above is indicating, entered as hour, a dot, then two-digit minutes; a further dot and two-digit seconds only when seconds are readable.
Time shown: 12.11.10
